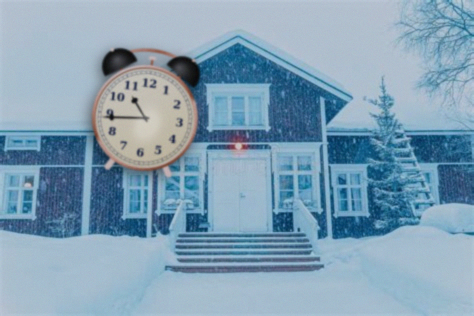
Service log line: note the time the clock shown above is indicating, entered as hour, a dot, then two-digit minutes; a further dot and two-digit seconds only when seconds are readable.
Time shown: 10.44
